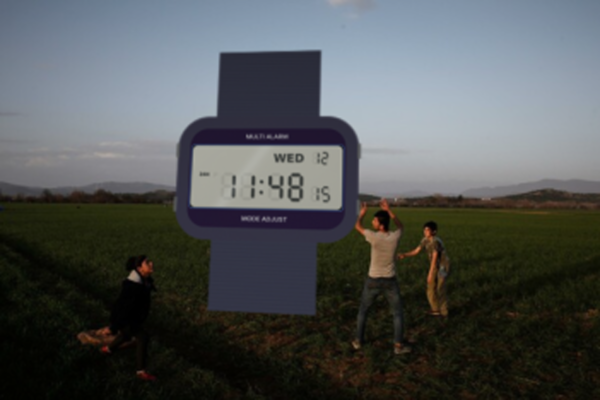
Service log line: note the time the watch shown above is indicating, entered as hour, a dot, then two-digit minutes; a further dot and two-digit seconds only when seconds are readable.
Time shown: 11.48.15
